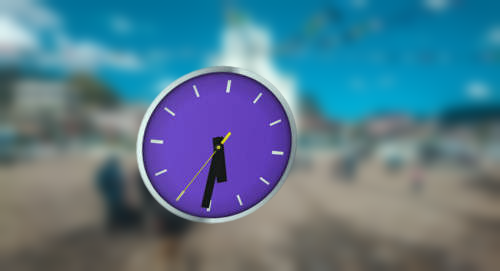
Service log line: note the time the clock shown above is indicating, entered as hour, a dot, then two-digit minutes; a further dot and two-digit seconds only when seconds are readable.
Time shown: 5.30.35
